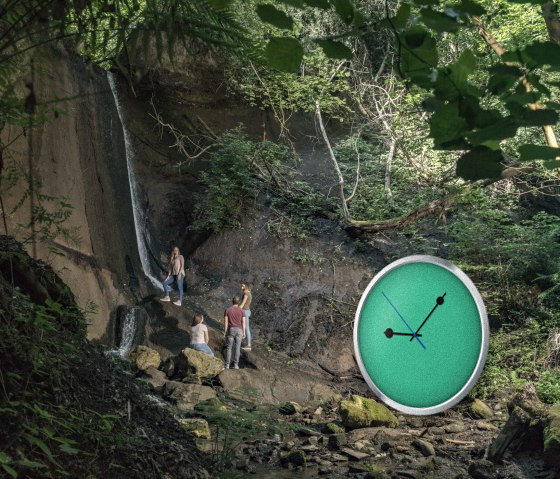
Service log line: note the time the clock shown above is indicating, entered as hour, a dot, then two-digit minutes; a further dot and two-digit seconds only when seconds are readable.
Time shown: 9.06.53
